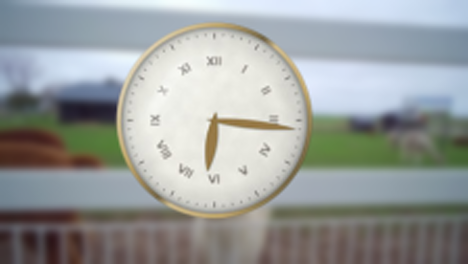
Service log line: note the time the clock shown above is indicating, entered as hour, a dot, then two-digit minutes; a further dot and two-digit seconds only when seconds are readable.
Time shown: 6.16
